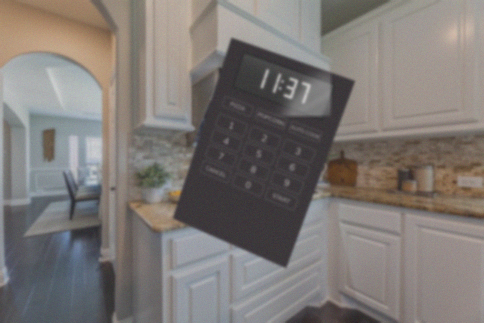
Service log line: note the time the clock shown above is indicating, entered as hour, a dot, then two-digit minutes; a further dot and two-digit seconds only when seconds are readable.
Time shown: 11.37
